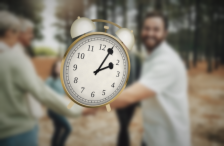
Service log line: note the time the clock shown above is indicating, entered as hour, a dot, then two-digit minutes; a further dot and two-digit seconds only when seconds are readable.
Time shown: 2.04
